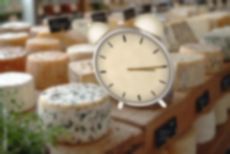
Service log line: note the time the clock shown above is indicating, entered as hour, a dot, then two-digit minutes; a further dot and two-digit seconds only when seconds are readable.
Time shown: 3.15
